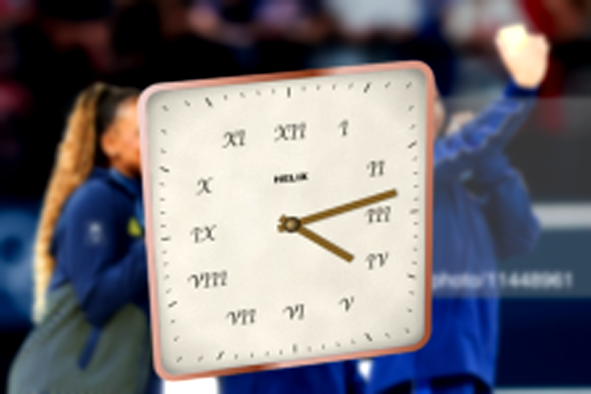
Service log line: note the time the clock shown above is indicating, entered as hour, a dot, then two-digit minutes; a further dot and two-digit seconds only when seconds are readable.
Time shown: 4.13
